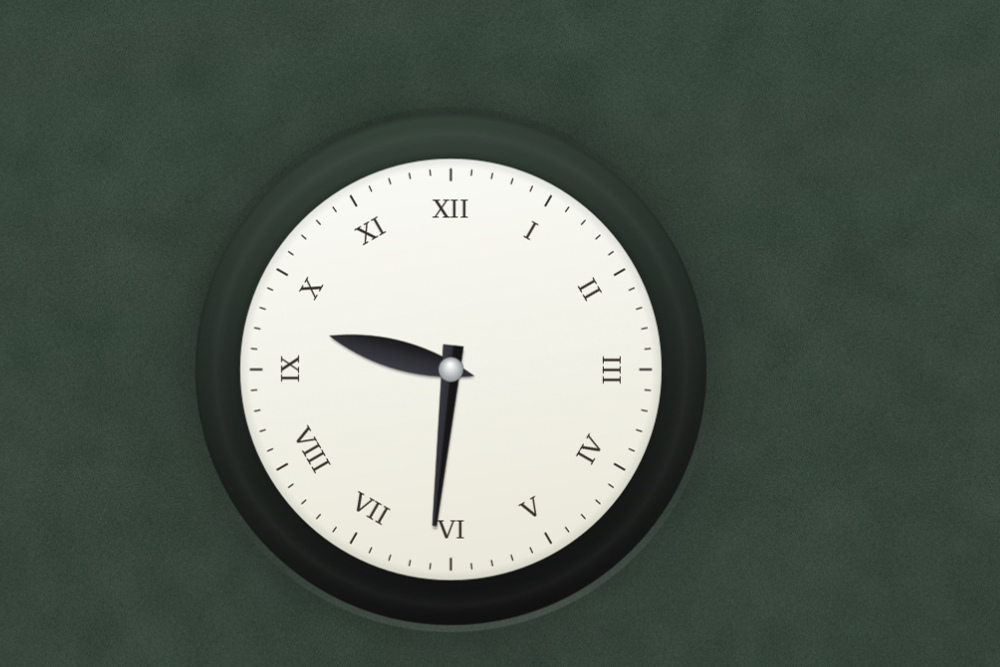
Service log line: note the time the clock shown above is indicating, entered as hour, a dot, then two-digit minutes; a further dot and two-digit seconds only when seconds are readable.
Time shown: 9.31
